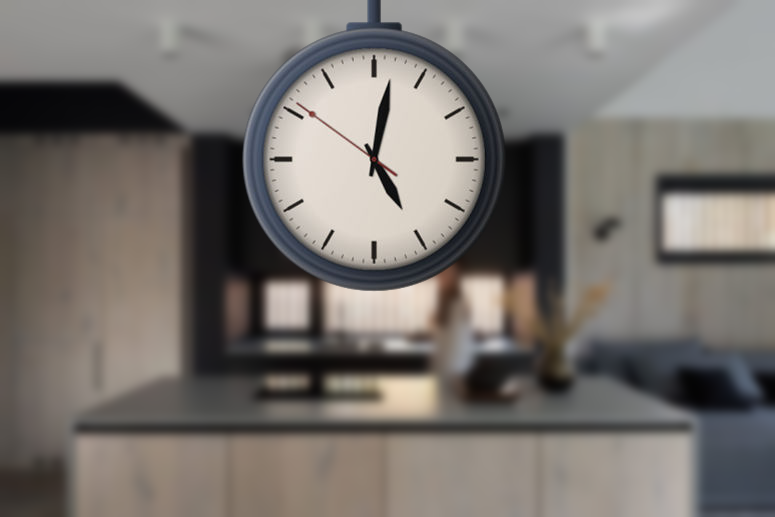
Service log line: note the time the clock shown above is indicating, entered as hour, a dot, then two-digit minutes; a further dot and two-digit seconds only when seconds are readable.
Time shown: 5.01.51
